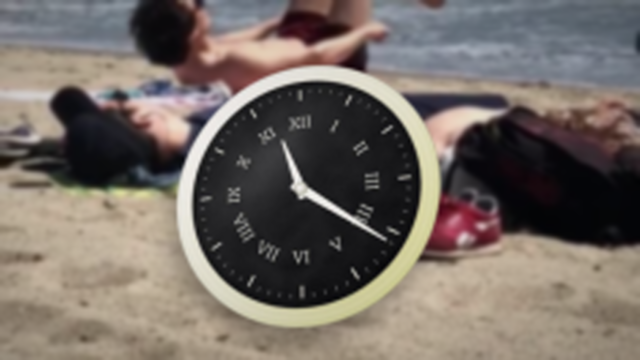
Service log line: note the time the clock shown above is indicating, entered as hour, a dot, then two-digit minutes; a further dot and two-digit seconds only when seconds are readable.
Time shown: 11.21
